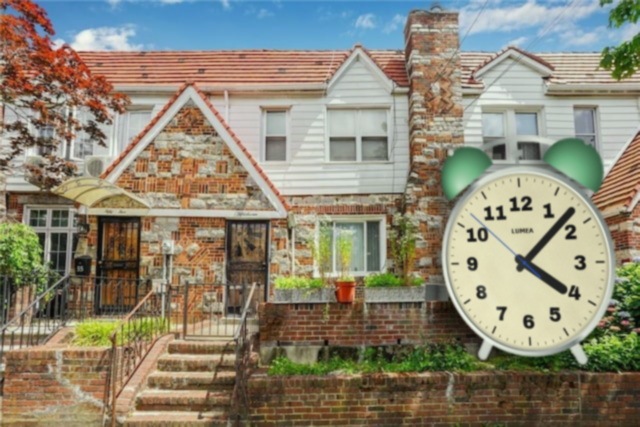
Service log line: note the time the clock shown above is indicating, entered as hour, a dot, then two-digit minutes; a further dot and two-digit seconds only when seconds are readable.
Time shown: 4.07.52
